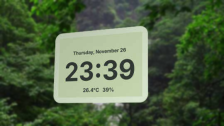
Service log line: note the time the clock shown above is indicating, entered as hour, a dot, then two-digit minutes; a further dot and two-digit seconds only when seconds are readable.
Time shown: 23.39
